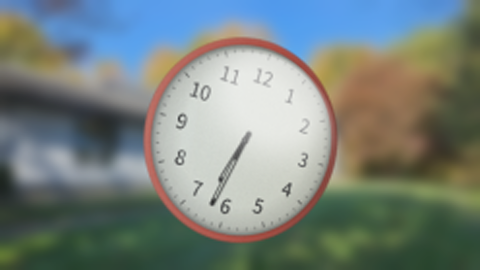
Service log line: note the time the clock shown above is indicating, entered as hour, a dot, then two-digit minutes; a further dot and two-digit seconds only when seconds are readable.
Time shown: 6.32
